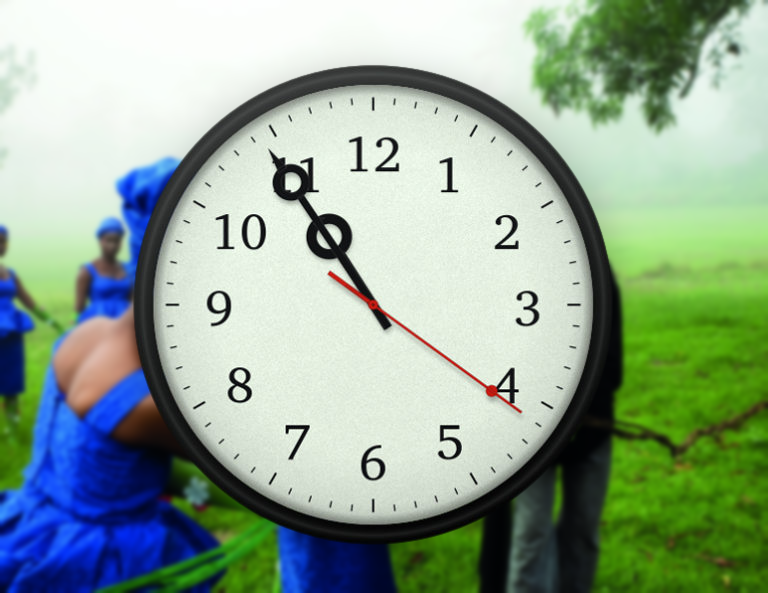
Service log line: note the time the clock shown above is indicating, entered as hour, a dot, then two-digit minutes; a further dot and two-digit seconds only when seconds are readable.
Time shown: 10.54.21
